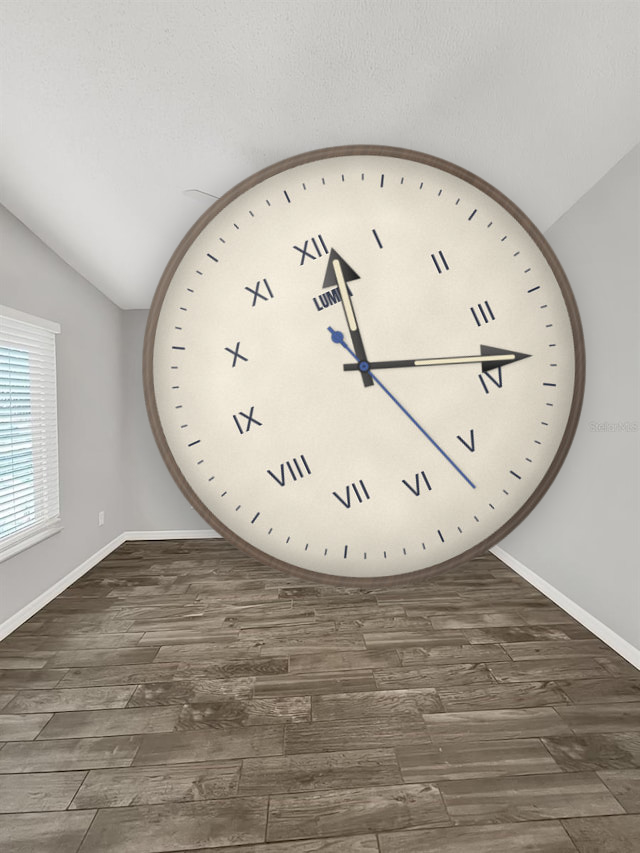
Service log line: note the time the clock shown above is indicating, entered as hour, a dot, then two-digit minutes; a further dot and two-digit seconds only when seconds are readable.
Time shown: 12.18.27
